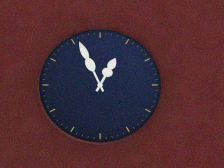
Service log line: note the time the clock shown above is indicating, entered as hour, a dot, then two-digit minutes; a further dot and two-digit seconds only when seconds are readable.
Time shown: 12.56
